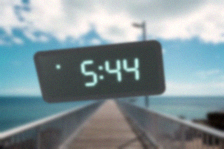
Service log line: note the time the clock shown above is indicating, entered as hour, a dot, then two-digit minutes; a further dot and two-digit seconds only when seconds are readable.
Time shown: 5.44
